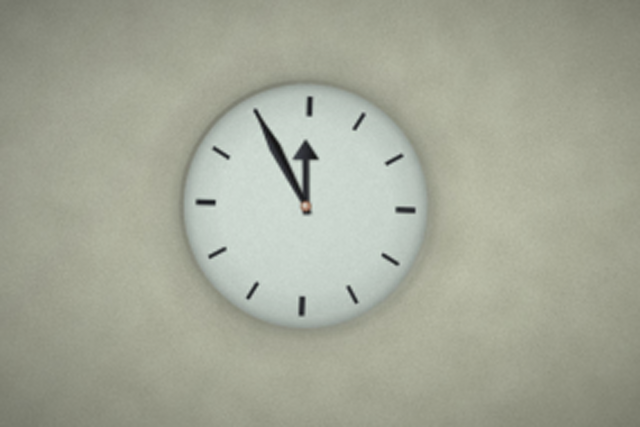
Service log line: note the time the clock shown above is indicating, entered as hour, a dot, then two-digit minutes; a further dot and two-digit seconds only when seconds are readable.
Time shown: 11.55
